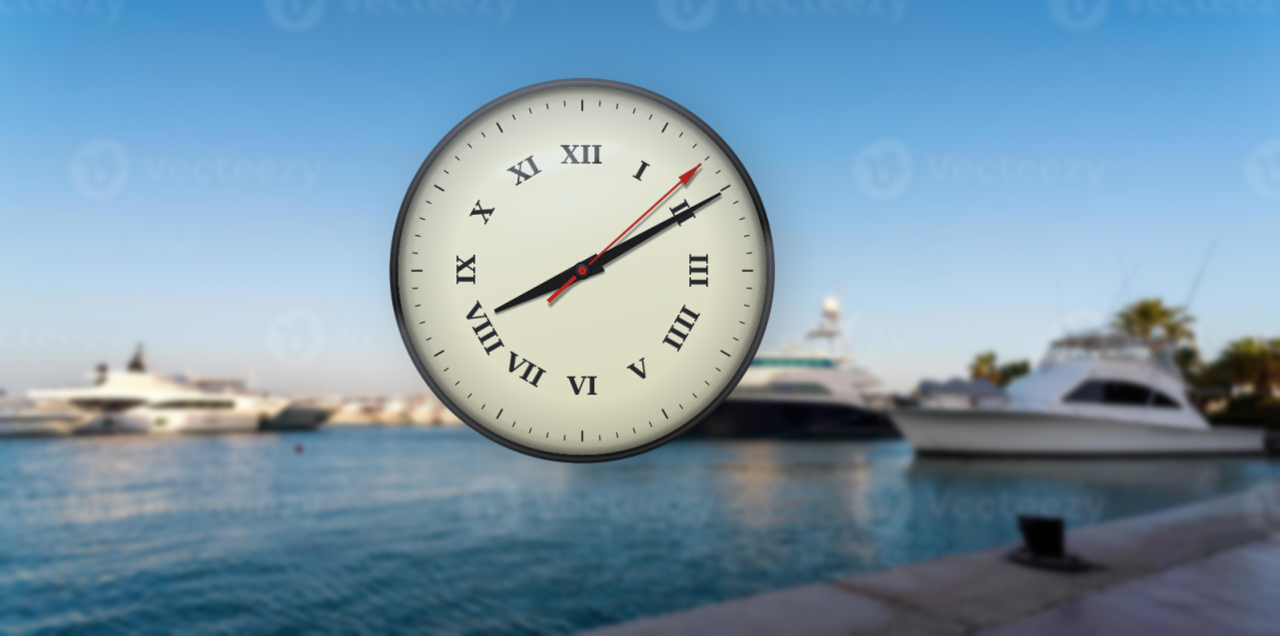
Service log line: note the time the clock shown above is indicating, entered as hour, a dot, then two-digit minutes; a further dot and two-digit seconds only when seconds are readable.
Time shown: 8.10.08
